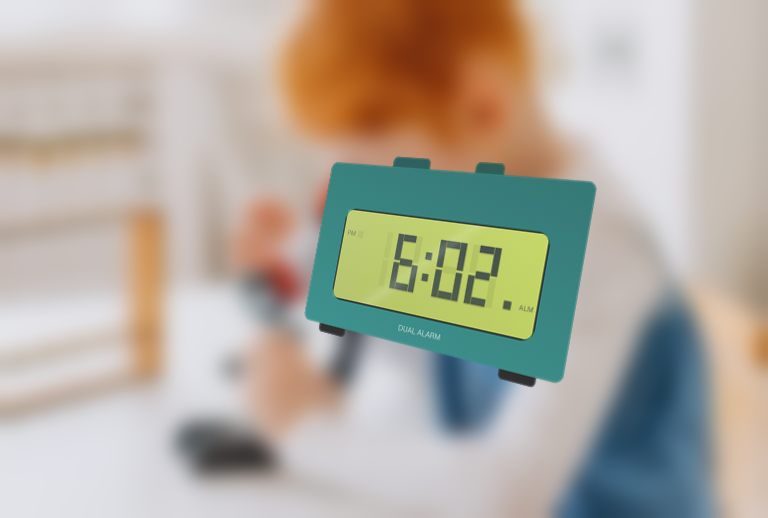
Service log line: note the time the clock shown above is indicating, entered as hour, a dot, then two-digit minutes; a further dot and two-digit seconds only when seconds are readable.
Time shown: 6.02
